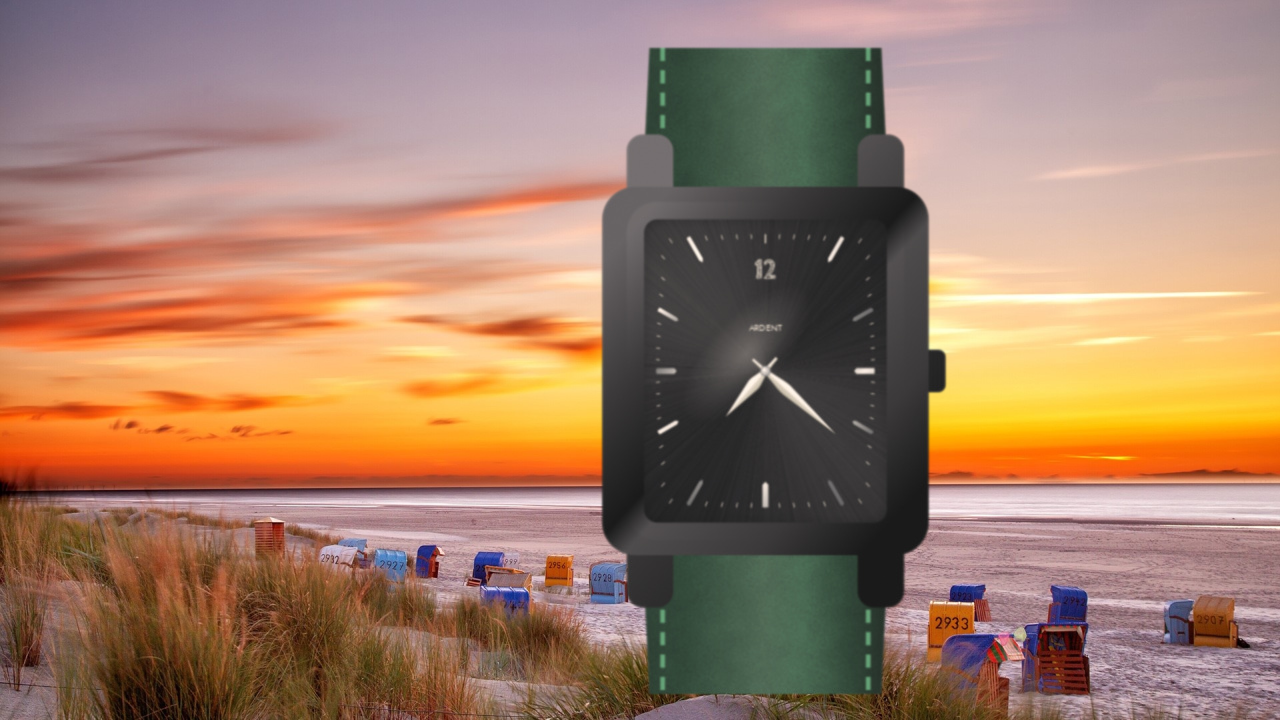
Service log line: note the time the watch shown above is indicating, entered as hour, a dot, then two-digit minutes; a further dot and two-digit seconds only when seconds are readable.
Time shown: 7.22
